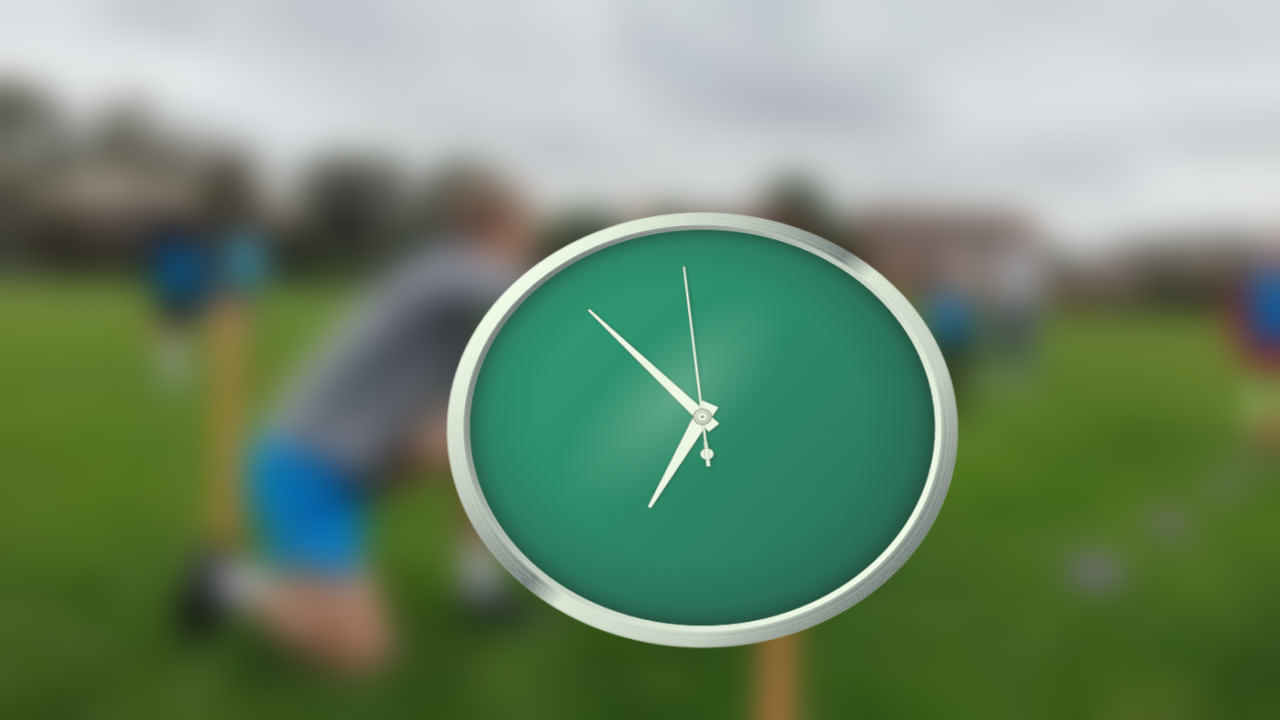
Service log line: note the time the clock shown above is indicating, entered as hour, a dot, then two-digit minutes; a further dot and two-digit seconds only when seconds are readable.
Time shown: 6.52.59
